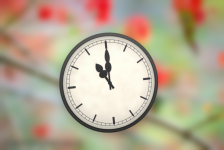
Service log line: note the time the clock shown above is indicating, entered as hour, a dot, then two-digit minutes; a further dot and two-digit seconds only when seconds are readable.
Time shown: 11.00
